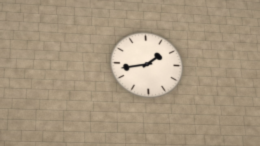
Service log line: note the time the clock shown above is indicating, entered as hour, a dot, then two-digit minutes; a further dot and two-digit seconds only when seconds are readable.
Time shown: 1.43
